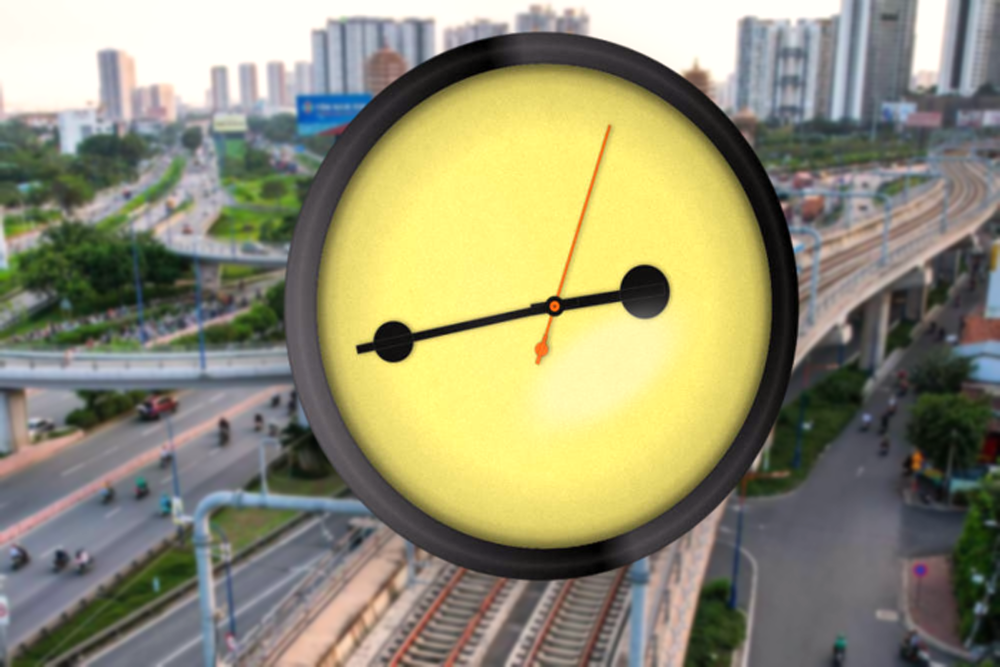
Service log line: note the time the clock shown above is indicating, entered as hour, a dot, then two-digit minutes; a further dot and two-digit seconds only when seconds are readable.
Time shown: 2.43.03
